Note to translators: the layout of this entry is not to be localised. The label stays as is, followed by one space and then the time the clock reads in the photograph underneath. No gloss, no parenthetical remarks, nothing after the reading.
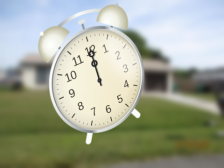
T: 12:00
